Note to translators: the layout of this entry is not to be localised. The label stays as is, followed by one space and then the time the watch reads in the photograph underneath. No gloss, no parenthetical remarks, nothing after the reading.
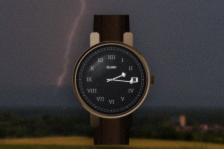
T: 2:16
